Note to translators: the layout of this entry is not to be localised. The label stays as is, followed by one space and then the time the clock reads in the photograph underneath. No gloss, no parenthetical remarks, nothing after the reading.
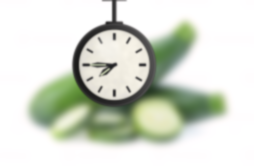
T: 7:45
